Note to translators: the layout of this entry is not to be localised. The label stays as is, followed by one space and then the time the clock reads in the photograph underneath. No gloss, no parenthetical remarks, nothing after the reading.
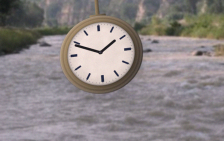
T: 1:49
